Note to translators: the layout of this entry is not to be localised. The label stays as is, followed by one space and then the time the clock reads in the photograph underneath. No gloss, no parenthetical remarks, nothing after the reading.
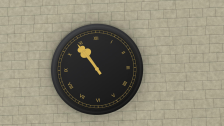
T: 10:54
